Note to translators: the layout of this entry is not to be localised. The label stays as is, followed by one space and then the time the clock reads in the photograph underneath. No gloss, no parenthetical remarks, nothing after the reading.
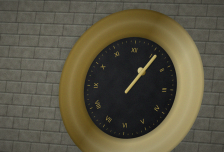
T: 1:06
